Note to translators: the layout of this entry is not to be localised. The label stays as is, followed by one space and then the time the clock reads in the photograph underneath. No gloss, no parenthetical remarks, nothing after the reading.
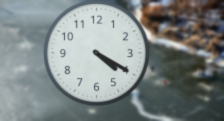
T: 4:20
